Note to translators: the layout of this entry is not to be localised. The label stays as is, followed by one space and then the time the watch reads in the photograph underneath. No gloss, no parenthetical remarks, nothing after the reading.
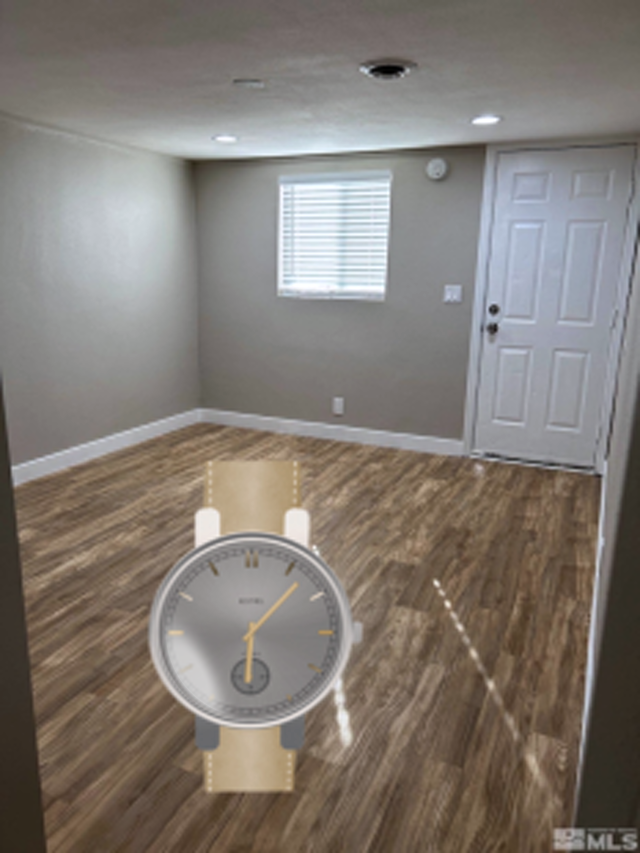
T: 6:07
